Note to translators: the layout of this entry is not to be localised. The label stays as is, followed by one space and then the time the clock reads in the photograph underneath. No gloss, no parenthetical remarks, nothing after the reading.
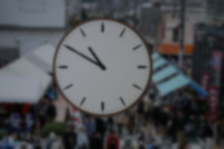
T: 10:50
